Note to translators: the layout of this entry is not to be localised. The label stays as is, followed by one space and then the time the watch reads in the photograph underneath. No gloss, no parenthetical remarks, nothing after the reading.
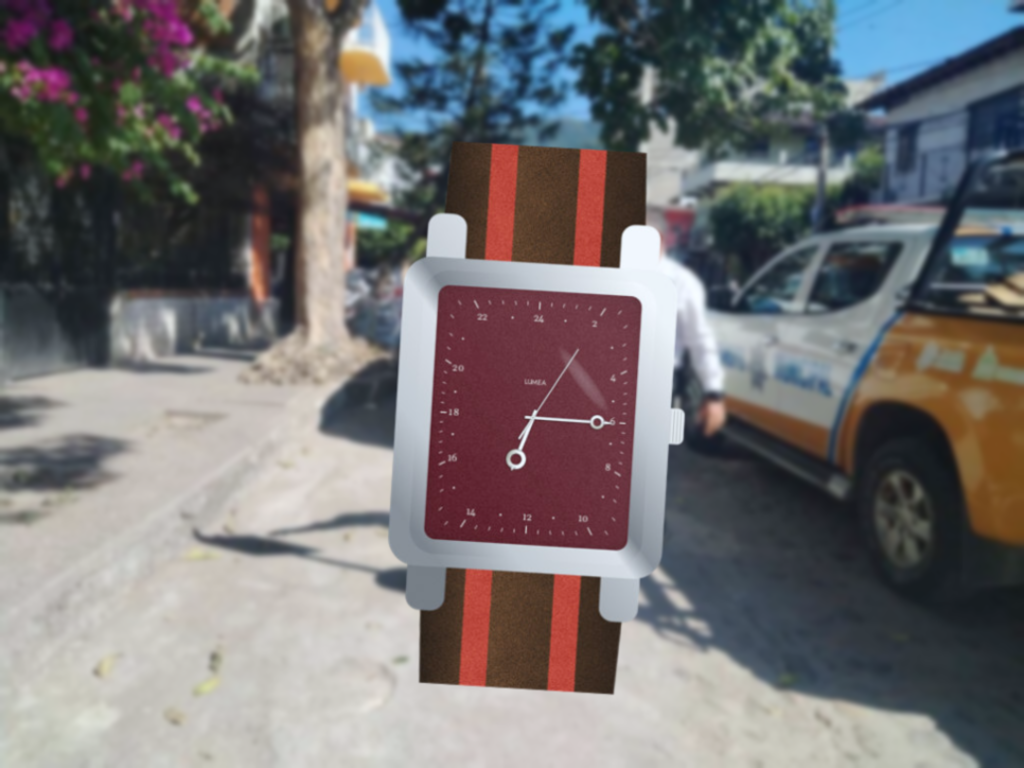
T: 13:15:05
